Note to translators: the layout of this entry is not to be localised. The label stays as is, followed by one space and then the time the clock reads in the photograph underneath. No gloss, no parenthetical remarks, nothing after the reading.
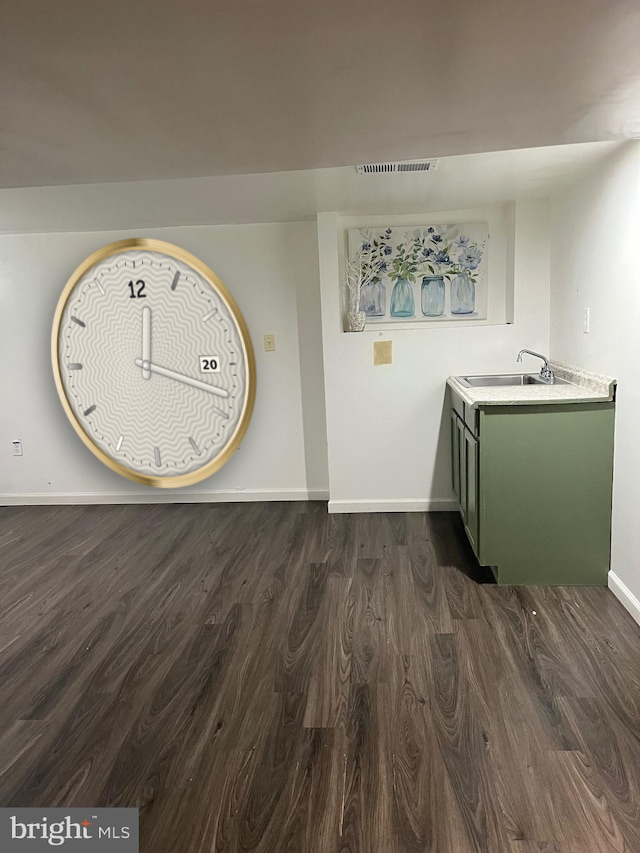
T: 12:18
